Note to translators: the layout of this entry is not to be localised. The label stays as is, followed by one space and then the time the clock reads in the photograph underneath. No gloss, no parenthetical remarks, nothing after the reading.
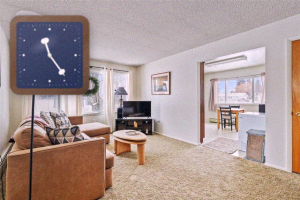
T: 11:24
